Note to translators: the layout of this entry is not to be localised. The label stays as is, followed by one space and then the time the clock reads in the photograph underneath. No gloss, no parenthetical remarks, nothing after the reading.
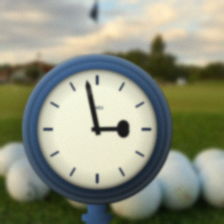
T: 2:58
